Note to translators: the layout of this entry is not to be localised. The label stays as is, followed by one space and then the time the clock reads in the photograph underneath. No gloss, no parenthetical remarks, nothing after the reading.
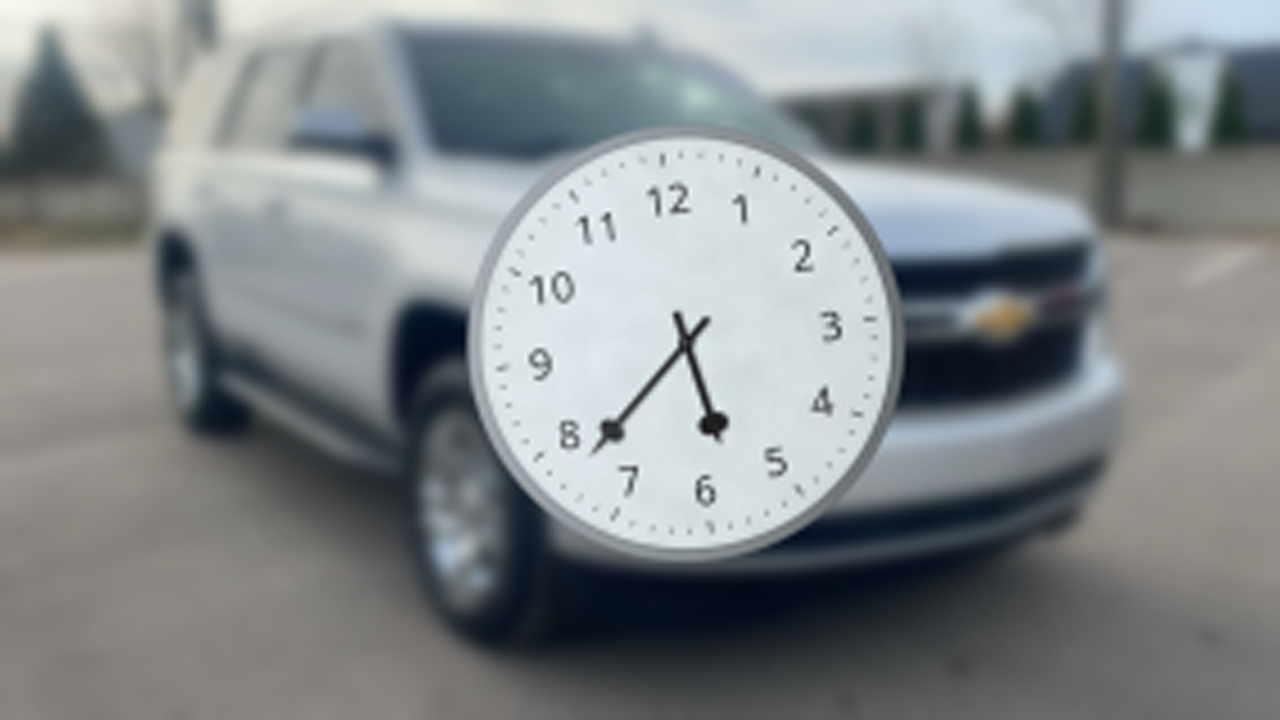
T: 5:38
